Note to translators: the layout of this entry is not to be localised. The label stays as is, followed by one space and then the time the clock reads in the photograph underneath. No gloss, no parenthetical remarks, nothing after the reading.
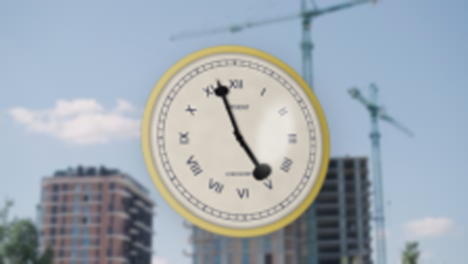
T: 4:57
